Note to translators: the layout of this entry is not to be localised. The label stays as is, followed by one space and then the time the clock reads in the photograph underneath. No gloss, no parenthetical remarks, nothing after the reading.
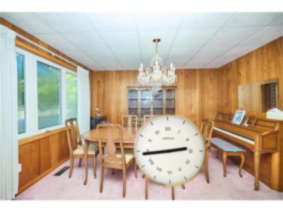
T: 2:44
